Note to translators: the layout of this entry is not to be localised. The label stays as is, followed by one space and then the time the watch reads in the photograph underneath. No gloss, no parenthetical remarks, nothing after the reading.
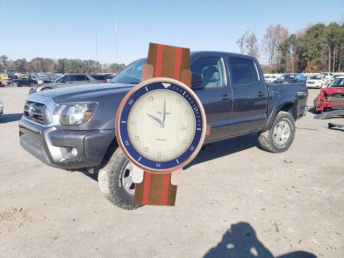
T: 10:00
